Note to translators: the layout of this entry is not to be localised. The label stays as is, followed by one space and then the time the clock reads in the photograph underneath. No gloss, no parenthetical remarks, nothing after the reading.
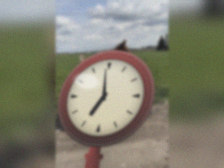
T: 6:59
